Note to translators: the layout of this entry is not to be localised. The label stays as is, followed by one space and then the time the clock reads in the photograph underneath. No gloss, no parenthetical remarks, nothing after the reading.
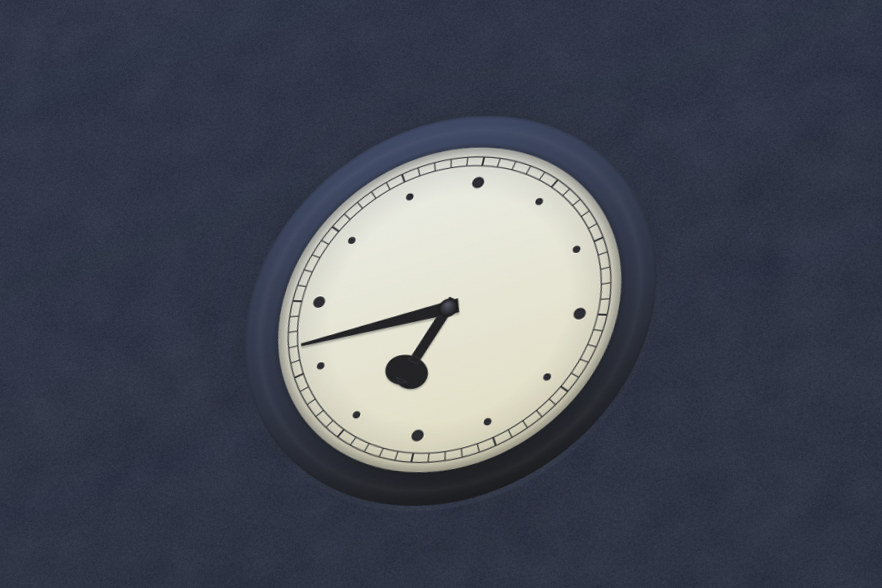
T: 6:42
